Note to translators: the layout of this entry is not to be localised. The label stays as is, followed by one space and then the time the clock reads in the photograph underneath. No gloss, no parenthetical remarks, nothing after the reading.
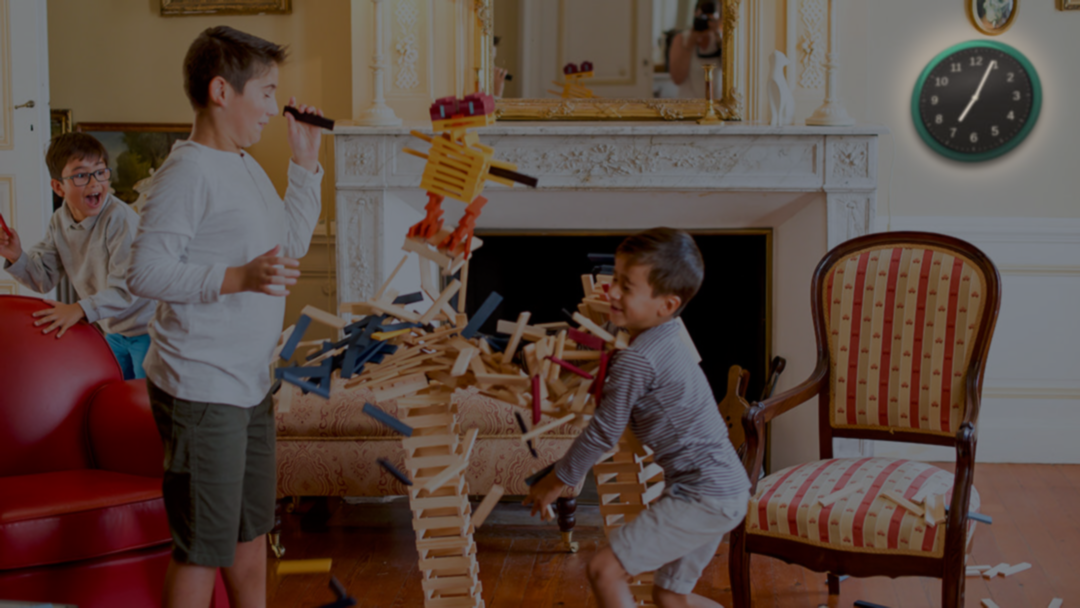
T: 7:04
